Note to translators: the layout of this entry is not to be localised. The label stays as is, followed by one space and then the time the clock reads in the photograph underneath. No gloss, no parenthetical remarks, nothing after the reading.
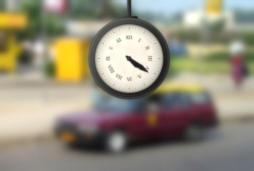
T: 4:21
